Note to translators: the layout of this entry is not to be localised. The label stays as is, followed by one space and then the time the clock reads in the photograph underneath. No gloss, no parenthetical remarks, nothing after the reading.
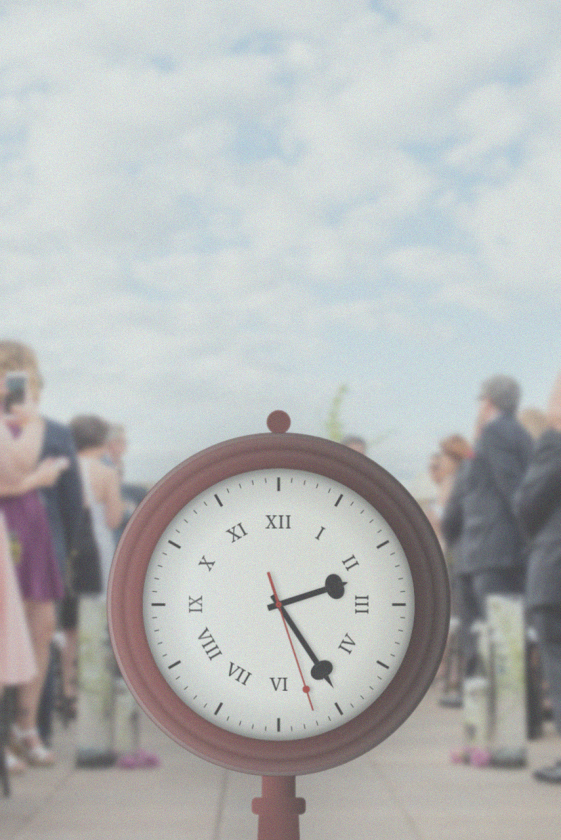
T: 2:24:27
